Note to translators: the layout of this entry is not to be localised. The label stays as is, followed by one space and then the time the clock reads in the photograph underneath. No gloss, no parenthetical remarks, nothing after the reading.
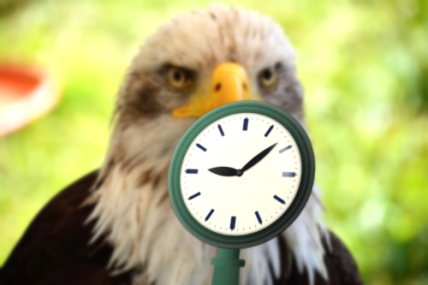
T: 9:08
